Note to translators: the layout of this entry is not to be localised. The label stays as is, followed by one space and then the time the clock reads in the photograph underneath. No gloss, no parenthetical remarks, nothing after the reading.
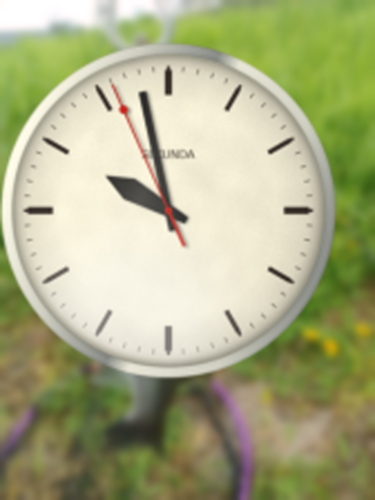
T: 9:57:56
